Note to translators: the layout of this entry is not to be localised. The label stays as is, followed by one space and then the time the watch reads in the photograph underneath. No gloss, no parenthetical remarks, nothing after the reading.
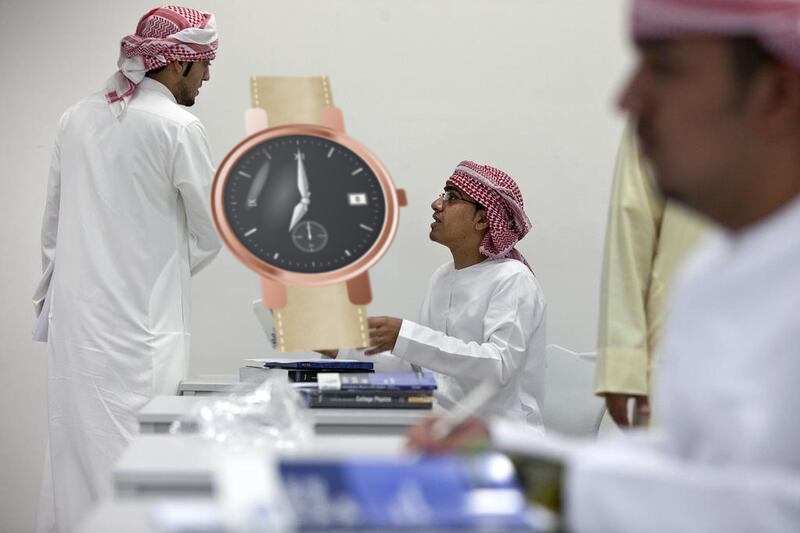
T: 7:00
